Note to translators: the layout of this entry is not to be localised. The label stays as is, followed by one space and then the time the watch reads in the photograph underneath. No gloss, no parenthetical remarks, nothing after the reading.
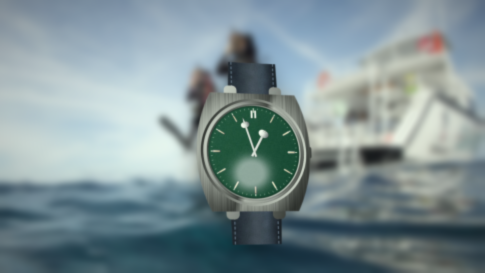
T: 12:57
